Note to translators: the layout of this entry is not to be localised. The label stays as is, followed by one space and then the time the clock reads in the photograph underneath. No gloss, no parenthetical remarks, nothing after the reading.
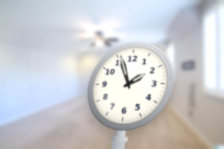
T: 1:56
